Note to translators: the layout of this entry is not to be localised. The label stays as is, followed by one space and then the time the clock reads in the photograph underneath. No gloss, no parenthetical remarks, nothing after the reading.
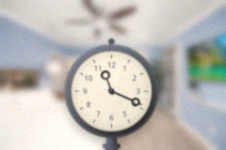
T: 11:19
